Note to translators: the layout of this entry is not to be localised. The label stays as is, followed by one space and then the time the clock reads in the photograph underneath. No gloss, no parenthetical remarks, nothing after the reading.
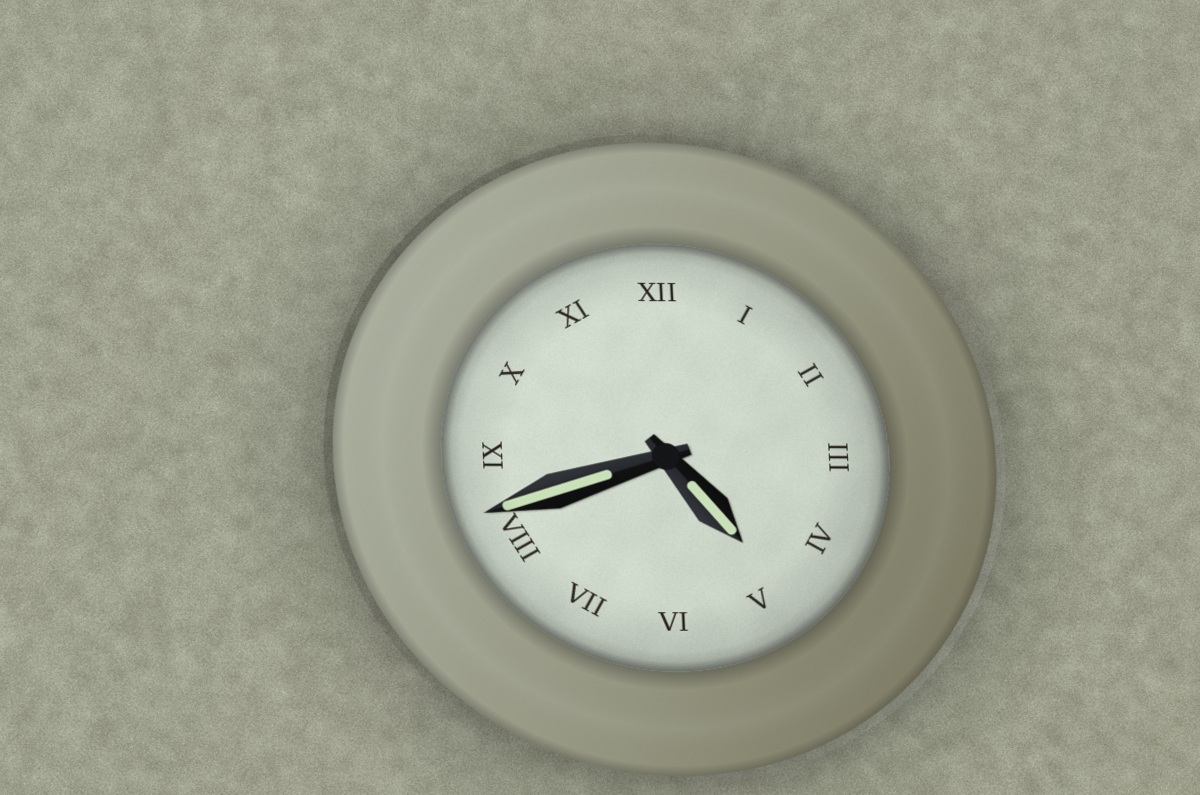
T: 4:42
